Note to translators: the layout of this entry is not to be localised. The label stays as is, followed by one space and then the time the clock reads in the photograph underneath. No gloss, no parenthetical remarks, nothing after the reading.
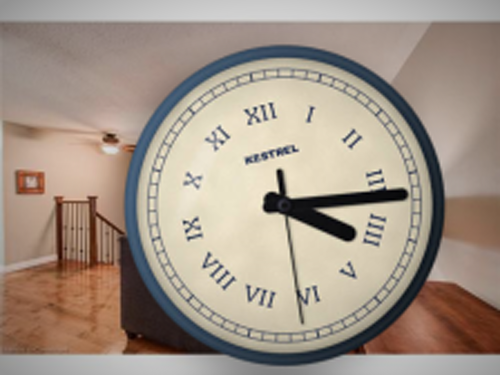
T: 4:16:31
